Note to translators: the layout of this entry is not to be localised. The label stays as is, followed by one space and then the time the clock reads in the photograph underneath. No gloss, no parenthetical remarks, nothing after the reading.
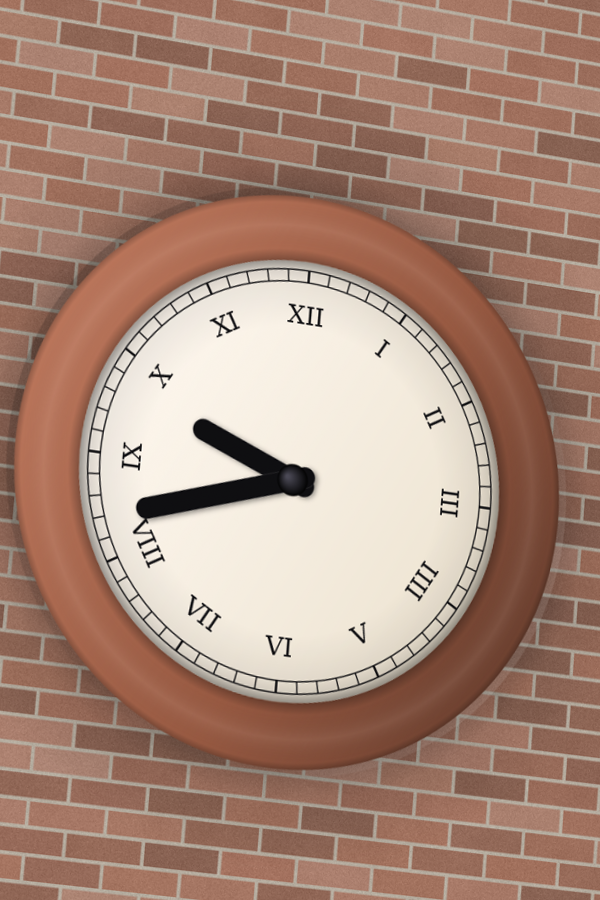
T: 9:42
